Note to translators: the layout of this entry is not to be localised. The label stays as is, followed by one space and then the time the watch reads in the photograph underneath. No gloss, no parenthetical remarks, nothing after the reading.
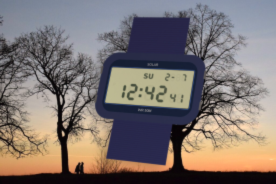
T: 12:42:41
